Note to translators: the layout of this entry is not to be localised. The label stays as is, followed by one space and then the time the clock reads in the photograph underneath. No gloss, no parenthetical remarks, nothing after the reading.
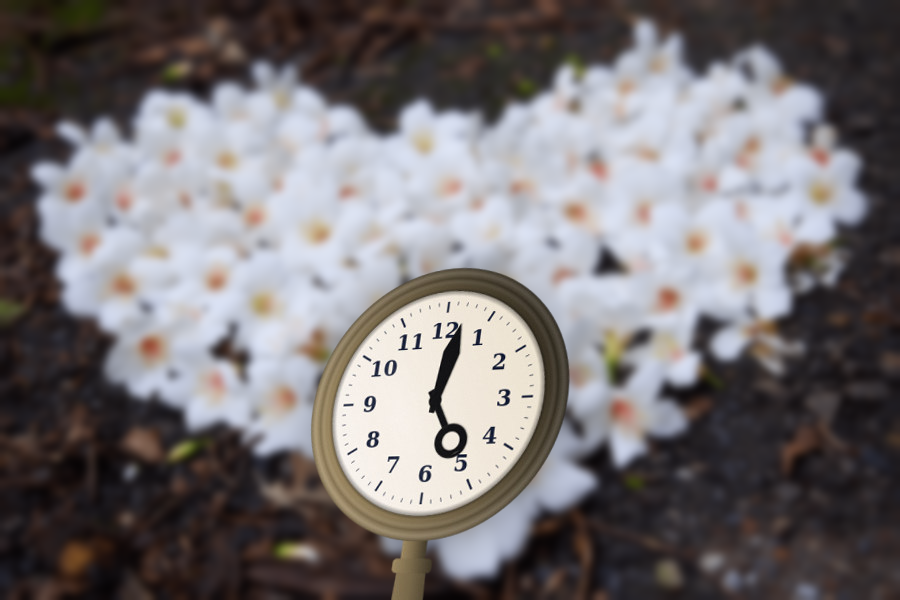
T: 5:02
